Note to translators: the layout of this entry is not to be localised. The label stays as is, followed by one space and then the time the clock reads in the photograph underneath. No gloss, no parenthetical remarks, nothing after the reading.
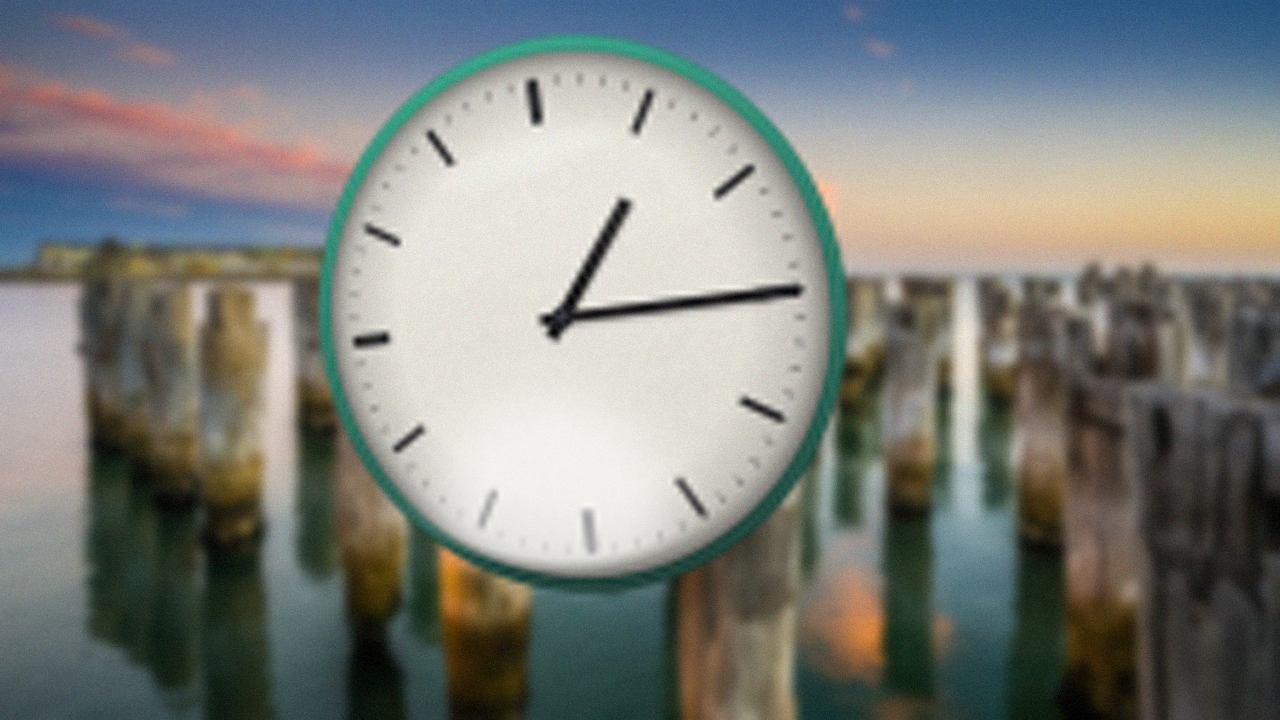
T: 1:15
